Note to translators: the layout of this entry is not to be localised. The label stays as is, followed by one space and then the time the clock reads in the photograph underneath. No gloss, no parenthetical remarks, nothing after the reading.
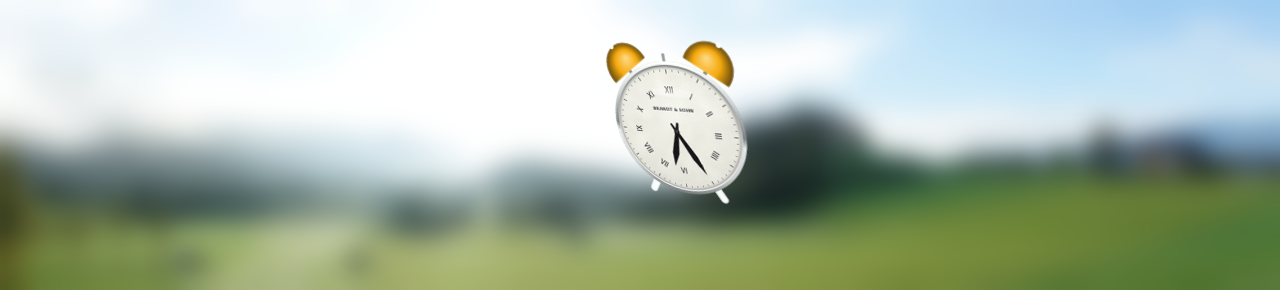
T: 6:25
